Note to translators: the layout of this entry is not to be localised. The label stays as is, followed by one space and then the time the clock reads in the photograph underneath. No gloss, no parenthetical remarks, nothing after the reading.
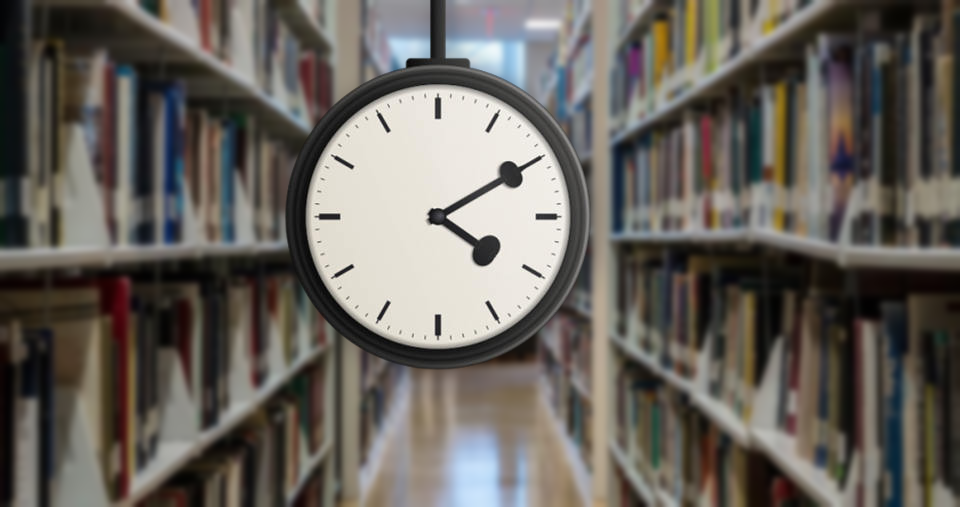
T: 4:10
